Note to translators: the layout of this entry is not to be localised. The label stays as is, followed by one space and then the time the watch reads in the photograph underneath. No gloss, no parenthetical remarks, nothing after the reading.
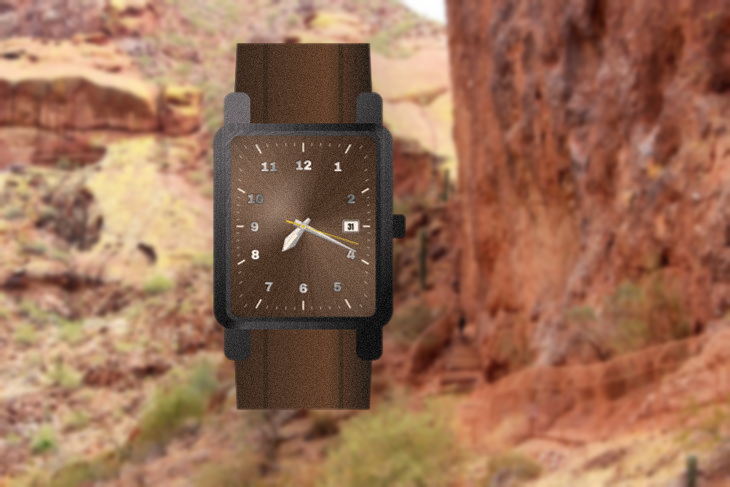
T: 7:19:18
